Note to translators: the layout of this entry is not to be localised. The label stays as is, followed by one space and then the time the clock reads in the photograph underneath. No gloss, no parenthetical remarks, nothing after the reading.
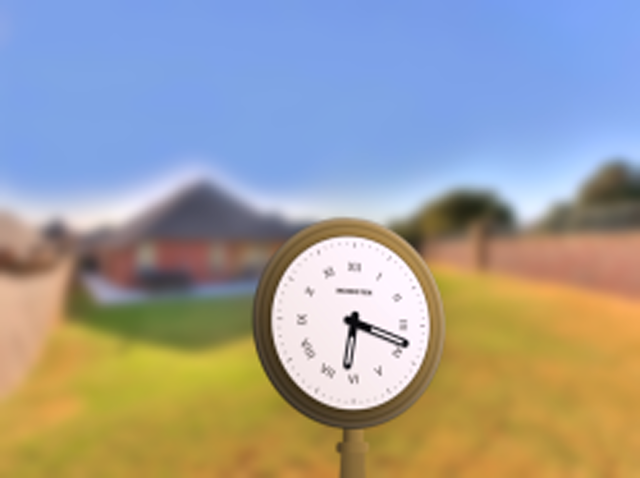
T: 6:18
